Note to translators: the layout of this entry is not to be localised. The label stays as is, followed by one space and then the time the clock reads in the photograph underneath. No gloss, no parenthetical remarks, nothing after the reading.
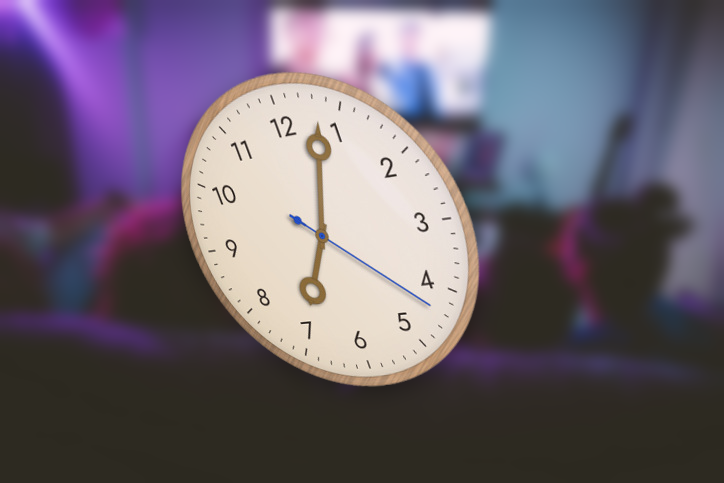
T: 7:03:22
